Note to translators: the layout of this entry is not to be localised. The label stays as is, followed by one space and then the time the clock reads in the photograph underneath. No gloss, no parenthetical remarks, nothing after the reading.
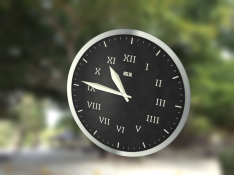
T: 10:46
